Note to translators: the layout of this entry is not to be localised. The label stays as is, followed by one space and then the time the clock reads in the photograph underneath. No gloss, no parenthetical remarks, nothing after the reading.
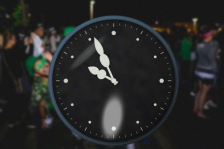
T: 9:56
